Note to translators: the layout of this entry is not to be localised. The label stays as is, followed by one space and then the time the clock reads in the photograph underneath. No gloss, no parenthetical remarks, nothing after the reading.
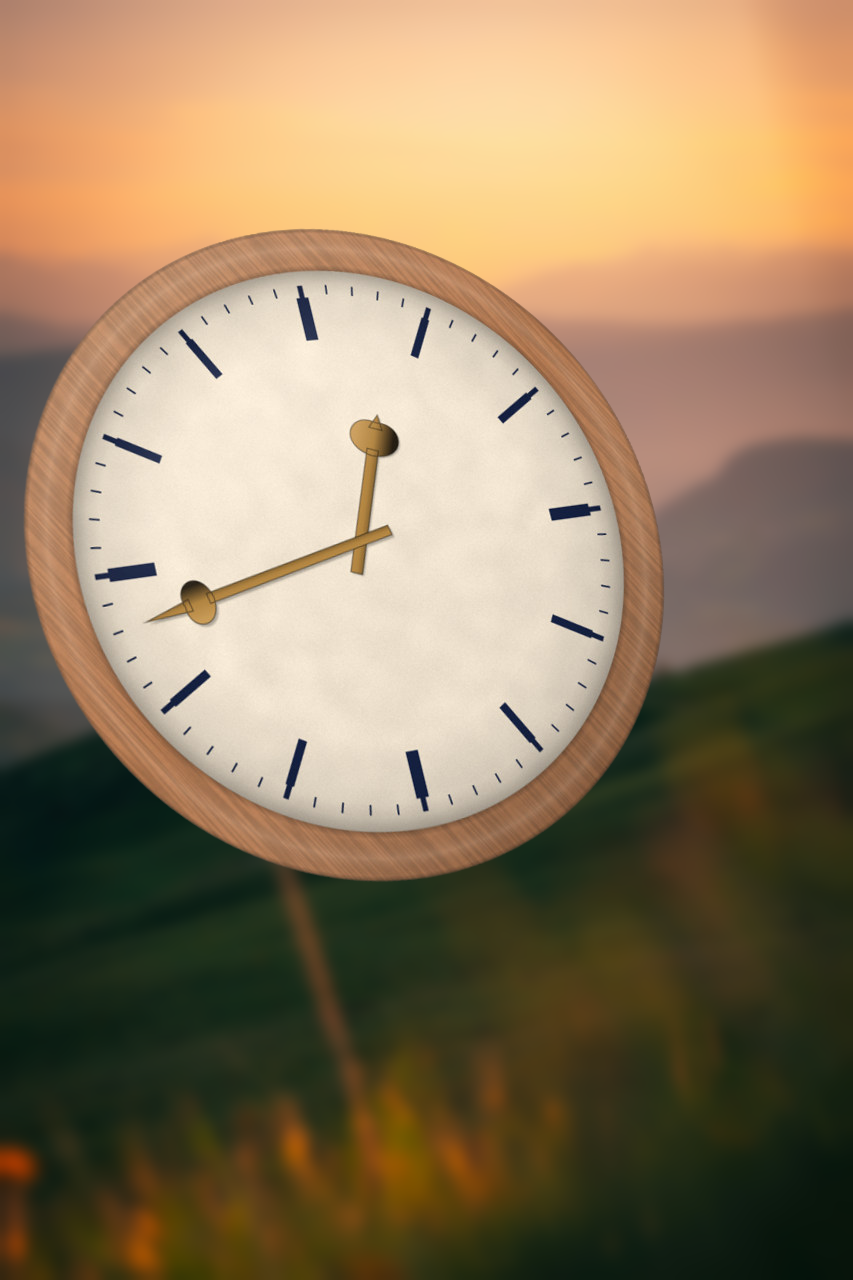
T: 12:43
